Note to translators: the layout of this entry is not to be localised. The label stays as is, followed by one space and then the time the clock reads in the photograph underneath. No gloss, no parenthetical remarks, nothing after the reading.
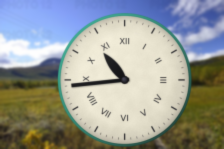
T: 10:44
